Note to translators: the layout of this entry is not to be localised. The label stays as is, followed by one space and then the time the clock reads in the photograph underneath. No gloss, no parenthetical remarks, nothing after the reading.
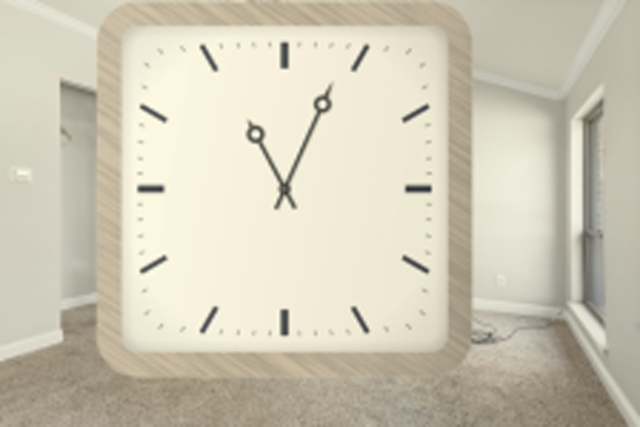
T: 11:04
